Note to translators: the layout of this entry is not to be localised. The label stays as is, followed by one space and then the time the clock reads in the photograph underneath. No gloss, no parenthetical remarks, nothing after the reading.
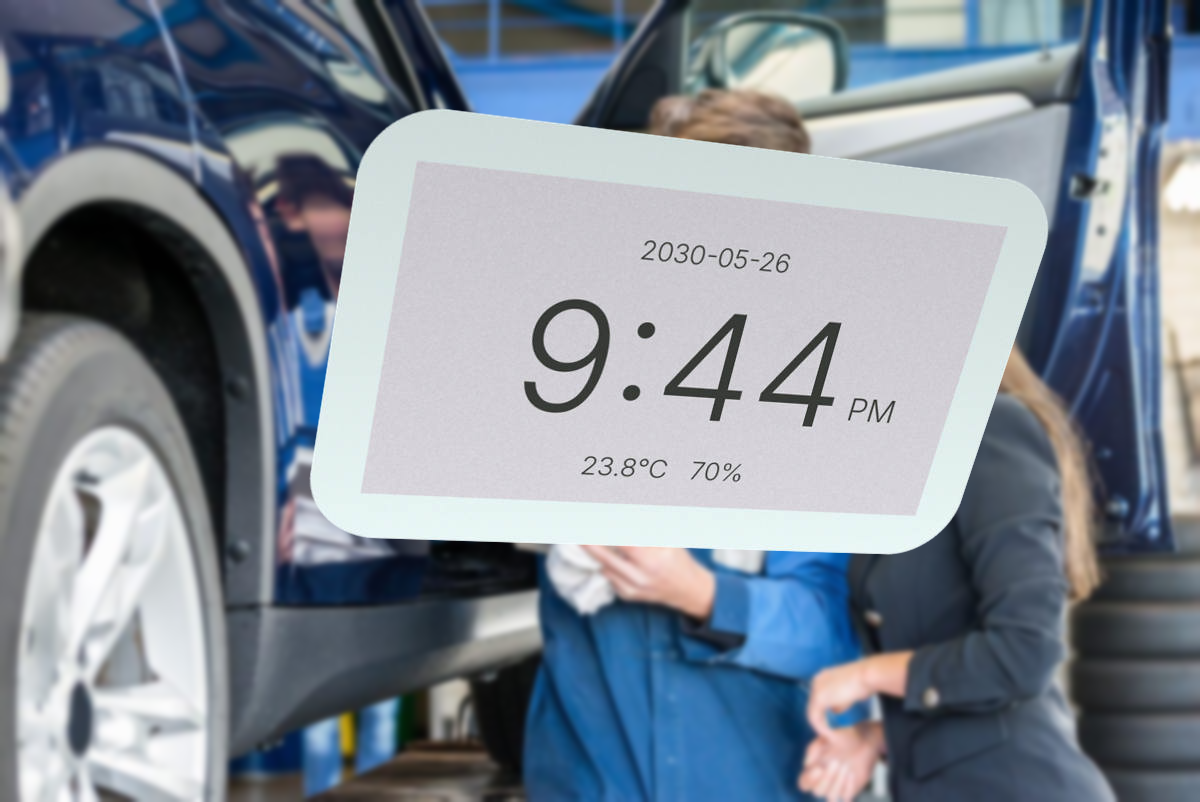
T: 9:44
